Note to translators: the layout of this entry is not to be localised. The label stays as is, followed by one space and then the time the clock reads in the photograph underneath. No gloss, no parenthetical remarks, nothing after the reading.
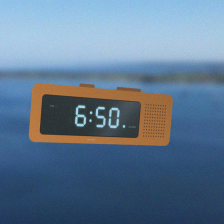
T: 6:50
